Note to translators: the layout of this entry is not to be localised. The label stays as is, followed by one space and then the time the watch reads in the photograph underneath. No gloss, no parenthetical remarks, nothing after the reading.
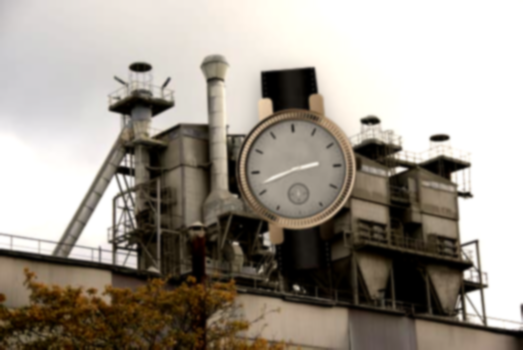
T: 2:42
